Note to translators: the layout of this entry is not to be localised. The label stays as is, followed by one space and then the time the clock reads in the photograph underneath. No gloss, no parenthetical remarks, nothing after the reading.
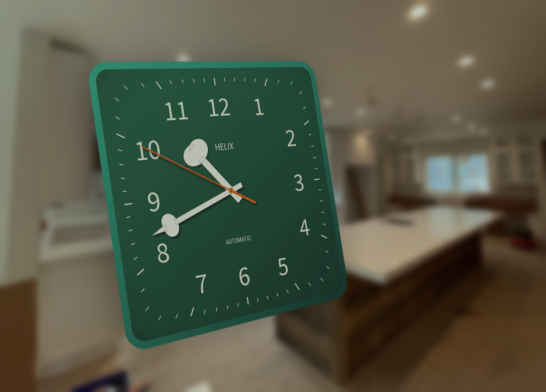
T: 10:41:50
